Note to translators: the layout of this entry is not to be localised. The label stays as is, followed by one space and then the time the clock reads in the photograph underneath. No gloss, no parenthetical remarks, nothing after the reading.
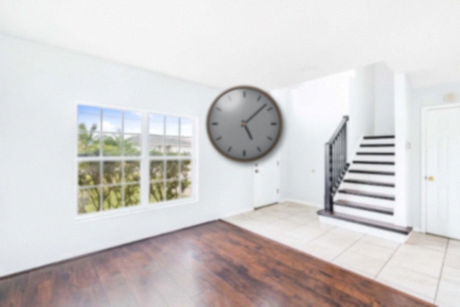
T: 5:08
